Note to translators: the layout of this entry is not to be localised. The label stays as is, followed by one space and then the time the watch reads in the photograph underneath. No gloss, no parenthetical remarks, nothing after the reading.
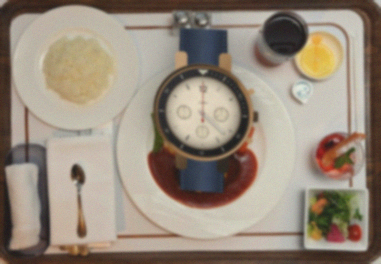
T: 4:22
